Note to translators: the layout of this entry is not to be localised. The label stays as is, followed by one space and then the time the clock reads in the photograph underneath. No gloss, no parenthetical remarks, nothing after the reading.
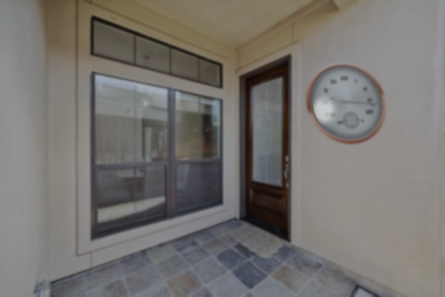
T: 9:16
